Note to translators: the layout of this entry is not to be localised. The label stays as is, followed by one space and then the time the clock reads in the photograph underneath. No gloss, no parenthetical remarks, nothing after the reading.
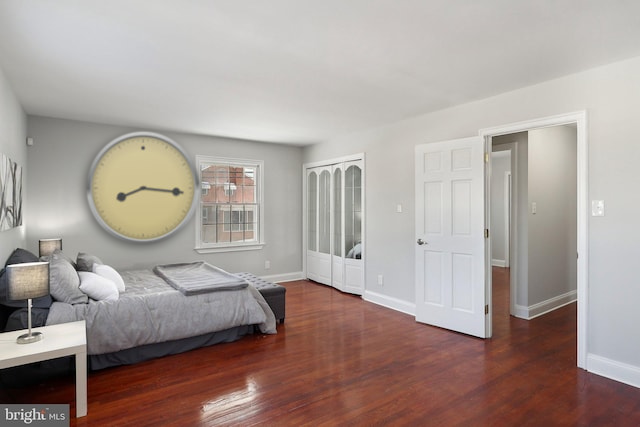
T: 8:16
